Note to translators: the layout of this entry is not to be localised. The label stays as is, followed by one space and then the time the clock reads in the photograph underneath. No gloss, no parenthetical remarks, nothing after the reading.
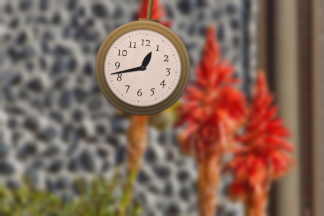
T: 12:42
